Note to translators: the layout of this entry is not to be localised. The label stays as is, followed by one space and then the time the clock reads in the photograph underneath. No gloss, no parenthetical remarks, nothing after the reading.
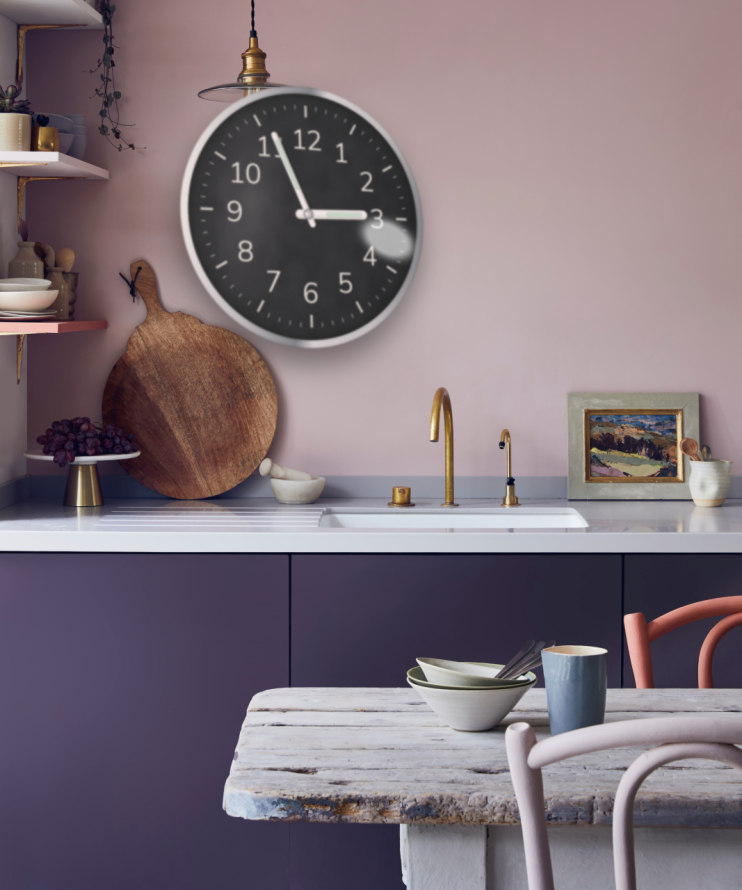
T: 2:56
